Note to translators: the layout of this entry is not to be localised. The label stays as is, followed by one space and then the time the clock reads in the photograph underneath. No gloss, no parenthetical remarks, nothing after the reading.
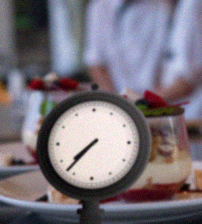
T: 7:37
